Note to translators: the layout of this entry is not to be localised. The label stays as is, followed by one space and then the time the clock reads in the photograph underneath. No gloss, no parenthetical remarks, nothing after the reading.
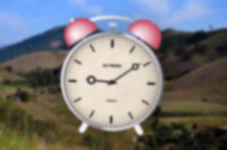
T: 9:09
